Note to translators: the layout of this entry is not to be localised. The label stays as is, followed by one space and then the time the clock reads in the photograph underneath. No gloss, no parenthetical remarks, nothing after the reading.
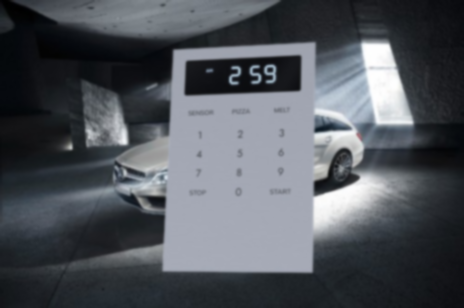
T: 2:59
